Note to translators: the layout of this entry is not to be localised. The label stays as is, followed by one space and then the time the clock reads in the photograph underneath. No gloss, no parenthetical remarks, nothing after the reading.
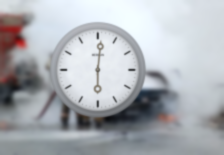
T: 6:01
